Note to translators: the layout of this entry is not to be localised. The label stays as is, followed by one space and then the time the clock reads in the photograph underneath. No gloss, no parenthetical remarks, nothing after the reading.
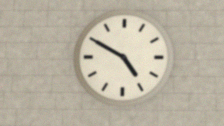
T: 4:50
